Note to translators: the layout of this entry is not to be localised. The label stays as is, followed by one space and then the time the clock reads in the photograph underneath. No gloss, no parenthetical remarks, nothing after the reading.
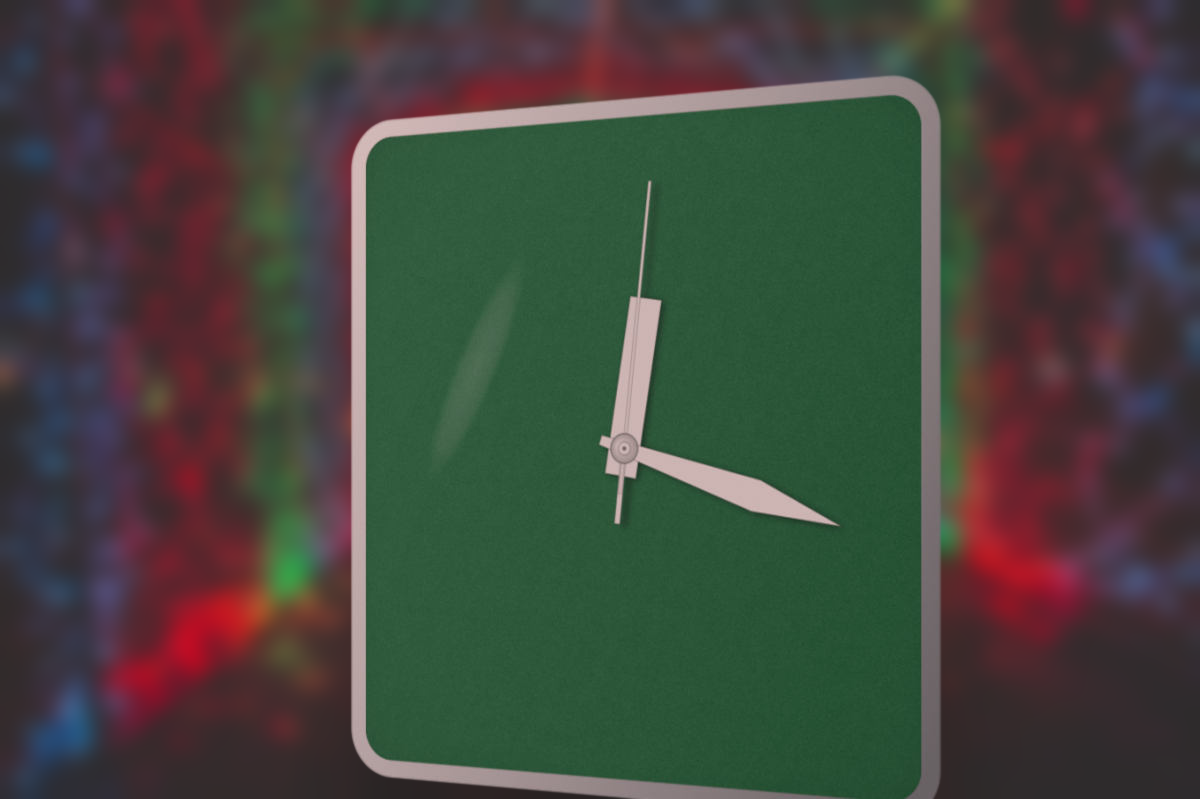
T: 12:18:01
